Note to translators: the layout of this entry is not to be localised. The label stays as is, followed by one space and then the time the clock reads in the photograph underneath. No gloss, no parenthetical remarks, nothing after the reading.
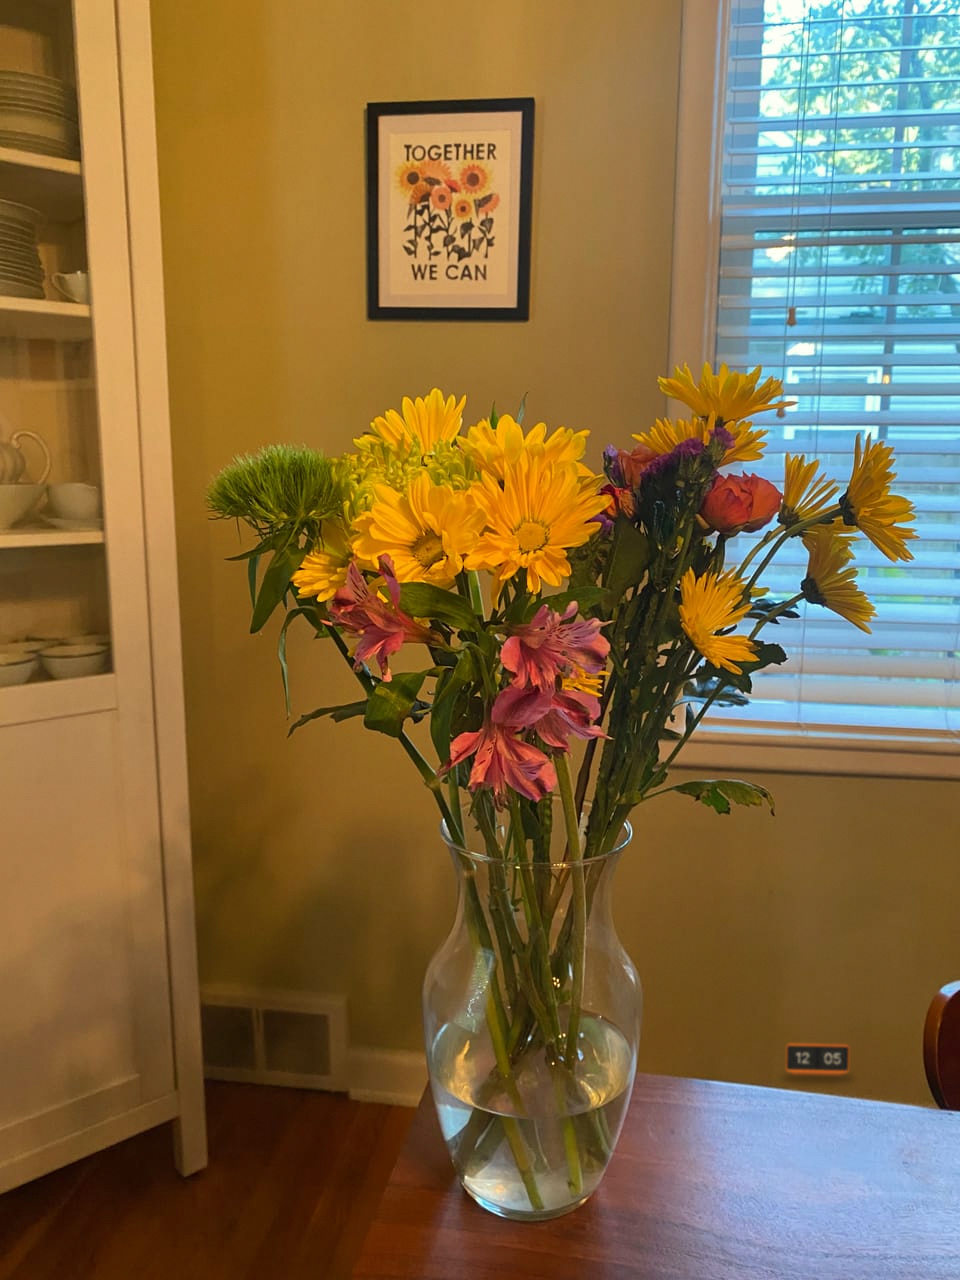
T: 12:05
